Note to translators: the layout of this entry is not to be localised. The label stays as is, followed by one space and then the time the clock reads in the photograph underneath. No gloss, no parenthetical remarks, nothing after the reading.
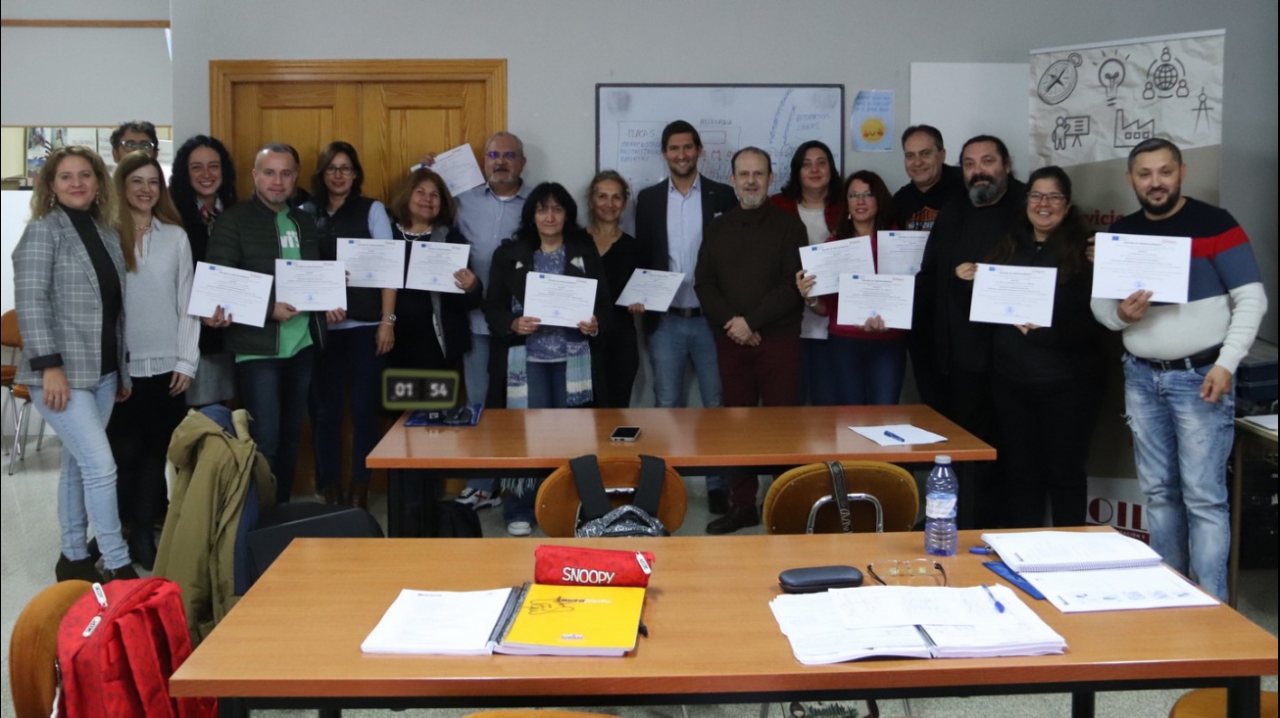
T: 1:54
